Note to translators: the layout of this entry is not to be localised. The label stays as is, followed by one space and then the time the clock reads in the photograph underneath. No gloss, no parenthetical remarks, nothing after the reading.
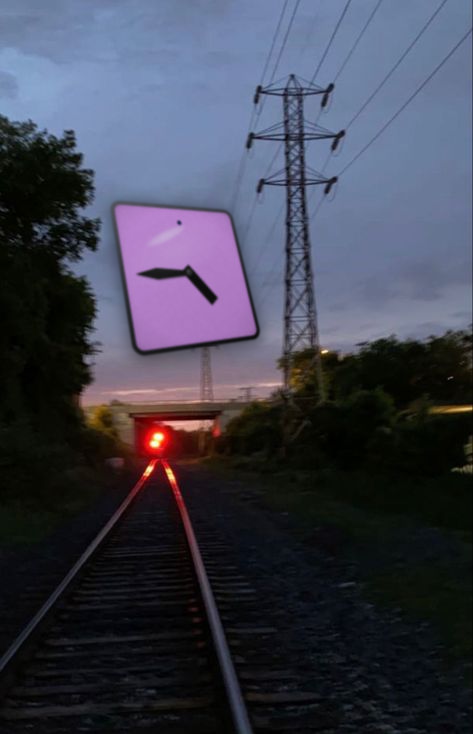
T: 4:45
